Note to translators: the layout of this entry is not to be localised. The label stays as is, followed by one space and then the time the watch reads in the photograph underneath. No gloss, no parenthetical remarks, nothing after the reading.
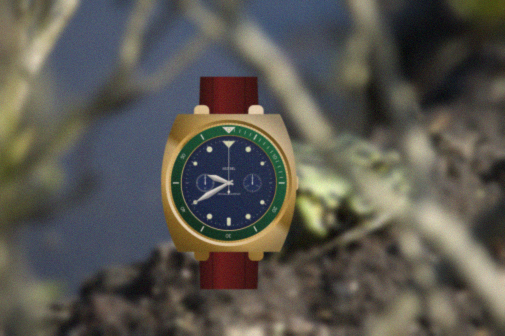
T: 9:40
